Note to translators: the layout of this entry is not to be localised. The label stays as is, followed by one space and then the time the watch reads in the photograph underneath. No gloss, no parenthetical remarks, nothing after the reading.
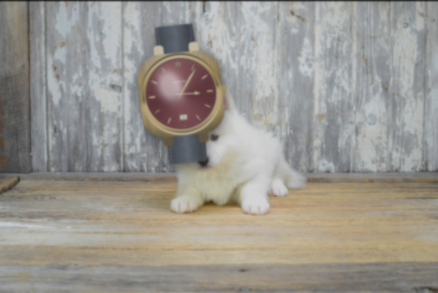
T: 3:06
